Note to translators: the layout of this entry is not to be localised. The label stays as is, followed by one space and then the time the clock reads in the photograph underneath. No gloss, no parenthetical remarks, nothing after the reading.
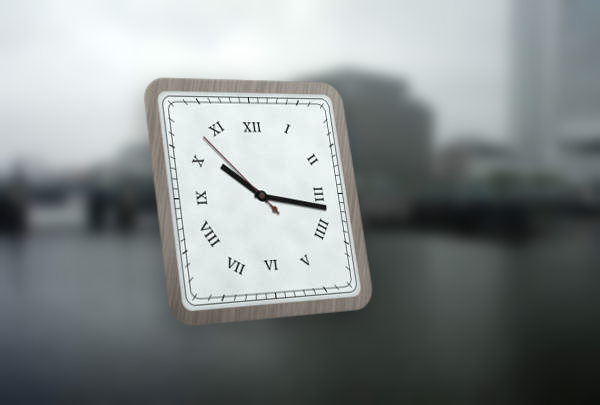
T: 10:16:53
